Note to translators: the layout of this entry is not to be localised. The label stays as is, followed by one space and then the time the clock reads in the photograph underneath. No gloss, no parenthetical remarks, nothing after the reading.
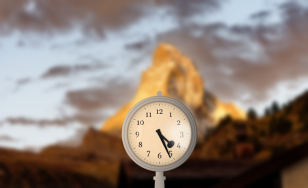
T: 4:26
